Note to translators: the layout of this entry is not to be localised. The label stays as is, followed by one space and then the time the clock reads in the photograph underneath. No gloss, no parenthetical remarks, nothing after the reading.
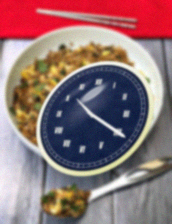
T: 10:20
